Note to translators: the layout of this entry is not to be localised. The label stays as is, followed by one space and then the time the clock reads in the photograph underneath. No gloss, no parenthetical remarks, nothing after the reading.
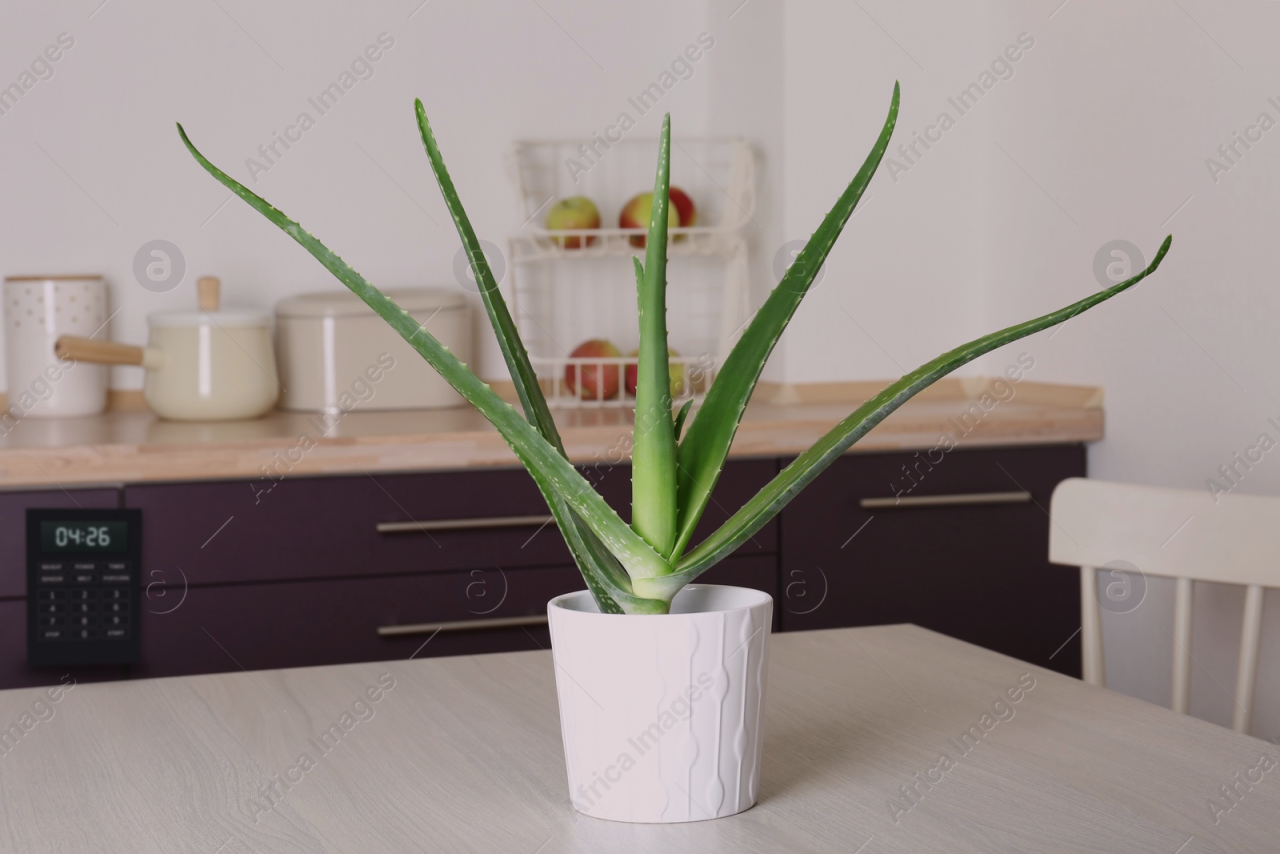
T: 4:26
